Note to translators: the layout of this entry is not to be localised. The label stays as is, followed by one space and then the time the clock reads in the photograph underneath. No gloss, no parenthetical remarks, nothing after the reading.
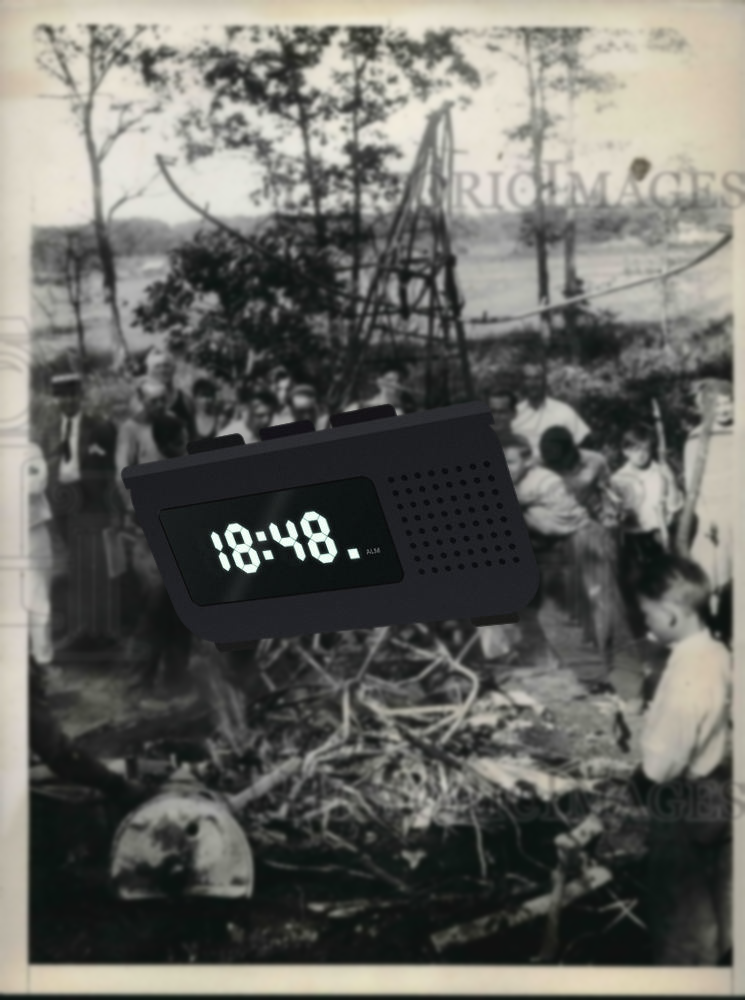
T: 18:48
